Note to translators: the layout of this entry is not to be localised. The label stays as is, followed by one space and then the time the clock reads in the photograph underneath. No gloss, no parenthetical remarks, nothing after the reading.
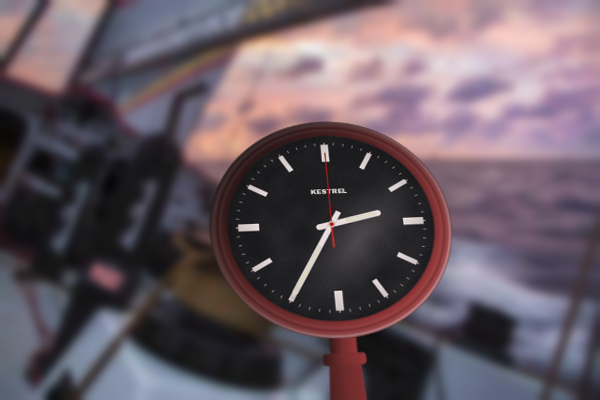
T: 2:35:00
